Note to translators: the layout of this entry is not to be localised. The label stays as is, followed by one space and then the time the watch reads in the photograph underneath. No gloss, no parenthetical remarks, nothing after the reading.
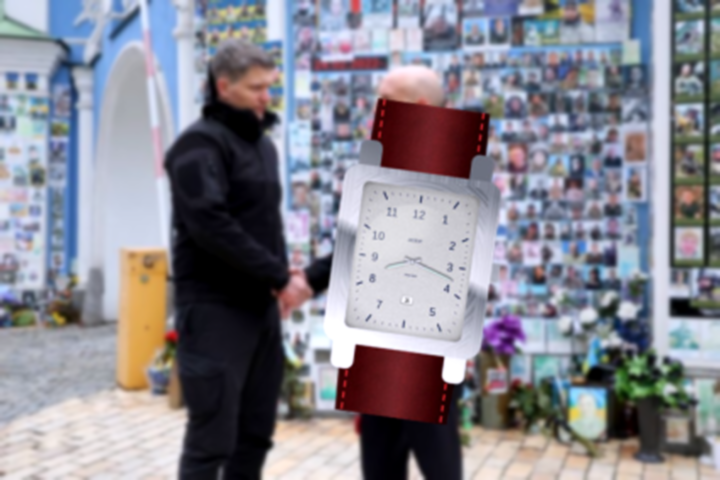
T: 8:18
